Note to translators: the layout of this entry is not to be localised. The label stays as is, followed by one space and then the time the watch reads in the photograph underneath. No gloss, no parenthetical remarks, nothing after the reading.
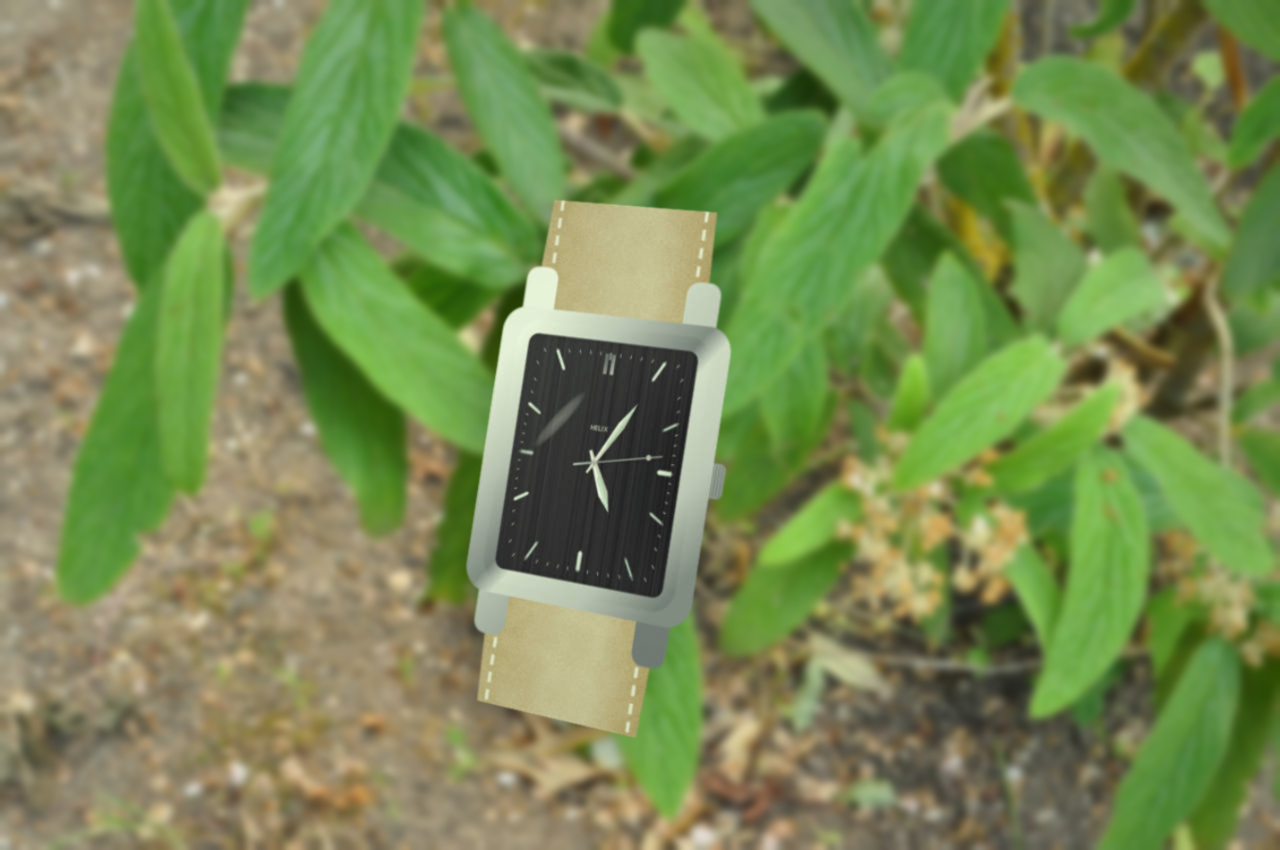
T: 5:05:13
